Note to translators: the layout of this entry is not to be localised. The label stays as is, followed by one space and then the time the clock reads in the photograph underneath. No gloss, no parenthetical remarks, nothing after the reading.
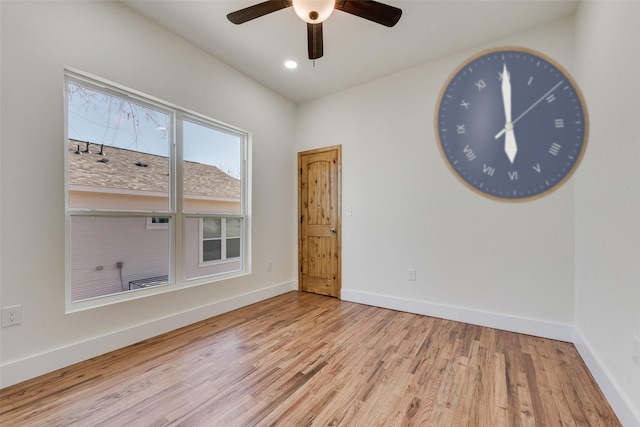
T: 6:00:09
